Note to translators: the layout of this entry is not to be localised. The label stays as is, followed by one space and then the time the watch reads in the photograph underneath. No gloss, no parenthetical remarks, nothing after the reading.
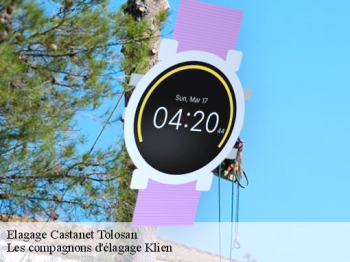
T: 4:20
